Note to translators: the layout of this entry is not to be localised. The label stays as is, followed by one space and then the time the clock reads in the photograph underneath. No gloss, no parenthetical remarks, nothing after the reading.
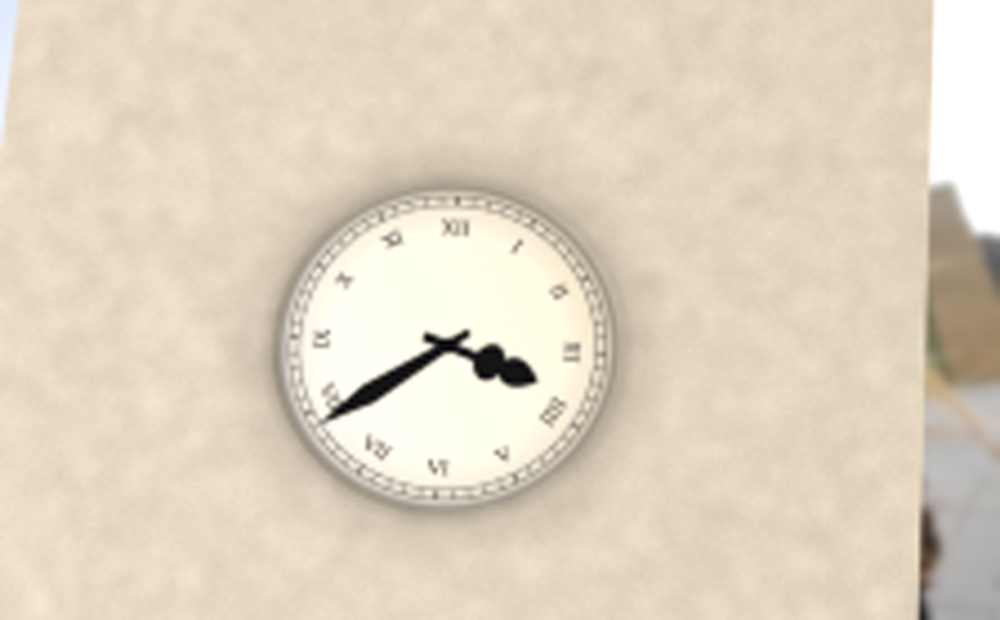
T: 3:39
